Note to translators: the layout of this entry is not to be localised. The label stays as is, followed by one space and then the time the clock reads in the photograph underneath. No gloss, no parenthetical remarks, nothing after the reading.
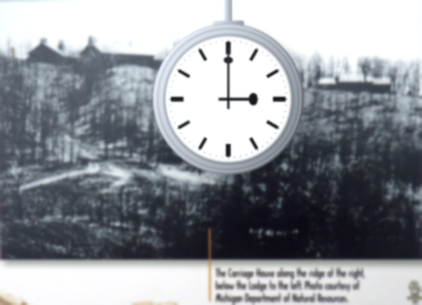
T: 3:00
